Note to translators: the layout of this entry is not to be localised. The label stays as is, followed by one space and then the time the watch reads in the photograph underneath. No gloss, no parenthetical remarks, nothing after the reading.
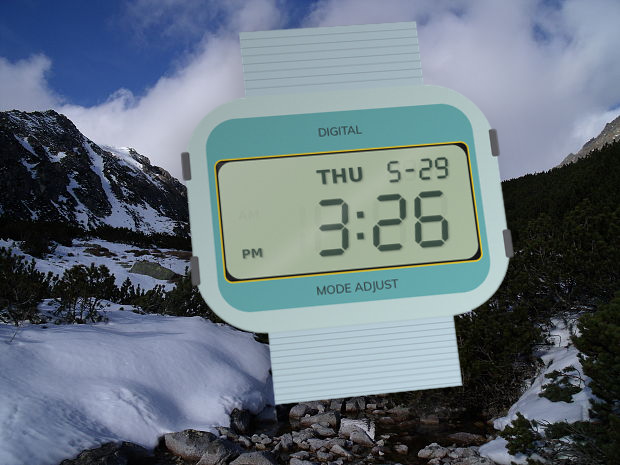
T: 3:26
